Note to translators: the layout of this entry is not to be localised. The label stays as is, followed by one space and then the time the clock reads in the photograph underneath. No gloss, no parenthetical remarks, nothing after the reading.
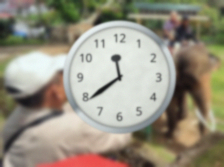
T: 11:39
